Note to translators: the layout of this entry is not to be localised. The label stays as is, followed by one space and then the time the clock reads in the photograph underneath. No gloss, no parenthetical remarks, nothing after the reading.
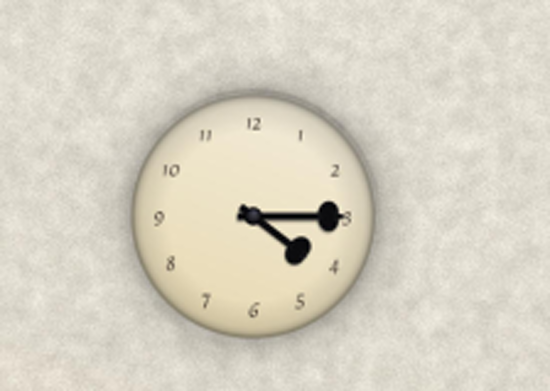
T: 4:15
